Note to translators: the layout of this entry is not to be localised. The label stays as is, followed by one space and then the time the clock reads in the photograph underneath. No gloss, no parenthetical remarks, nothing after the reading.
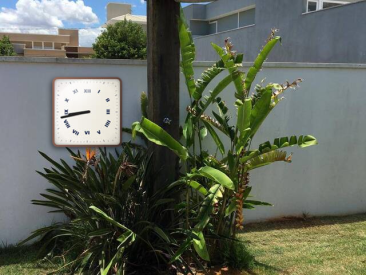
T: 8:43
